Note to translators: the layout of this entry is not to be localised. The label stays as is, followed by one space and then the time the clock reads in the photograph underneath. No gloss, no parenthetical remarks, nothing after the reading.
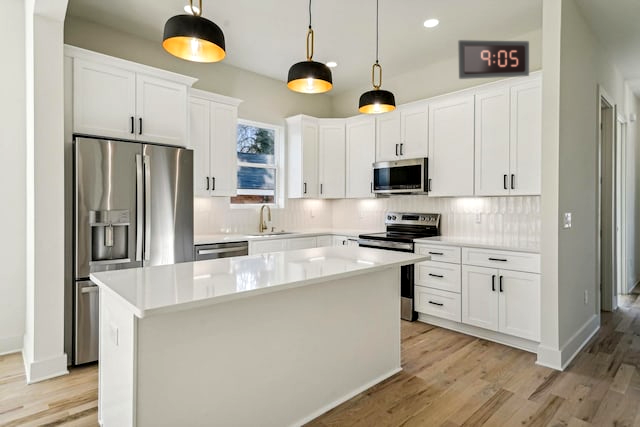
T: 9:05
